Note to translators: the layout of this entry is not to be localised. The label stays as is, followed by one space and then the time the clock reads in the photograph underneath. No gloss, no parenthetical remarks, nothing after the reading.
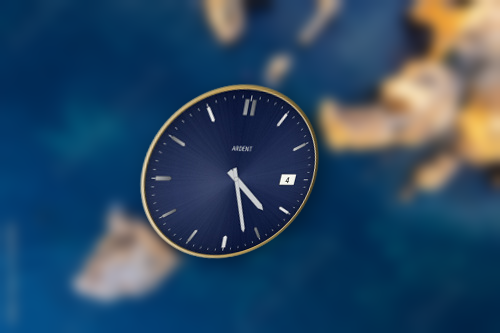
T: 4:27
